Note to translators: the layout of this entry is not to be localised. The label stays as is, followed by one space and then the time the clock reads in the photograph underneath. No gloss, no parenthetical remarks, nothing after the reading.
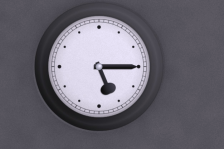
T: 5:15
